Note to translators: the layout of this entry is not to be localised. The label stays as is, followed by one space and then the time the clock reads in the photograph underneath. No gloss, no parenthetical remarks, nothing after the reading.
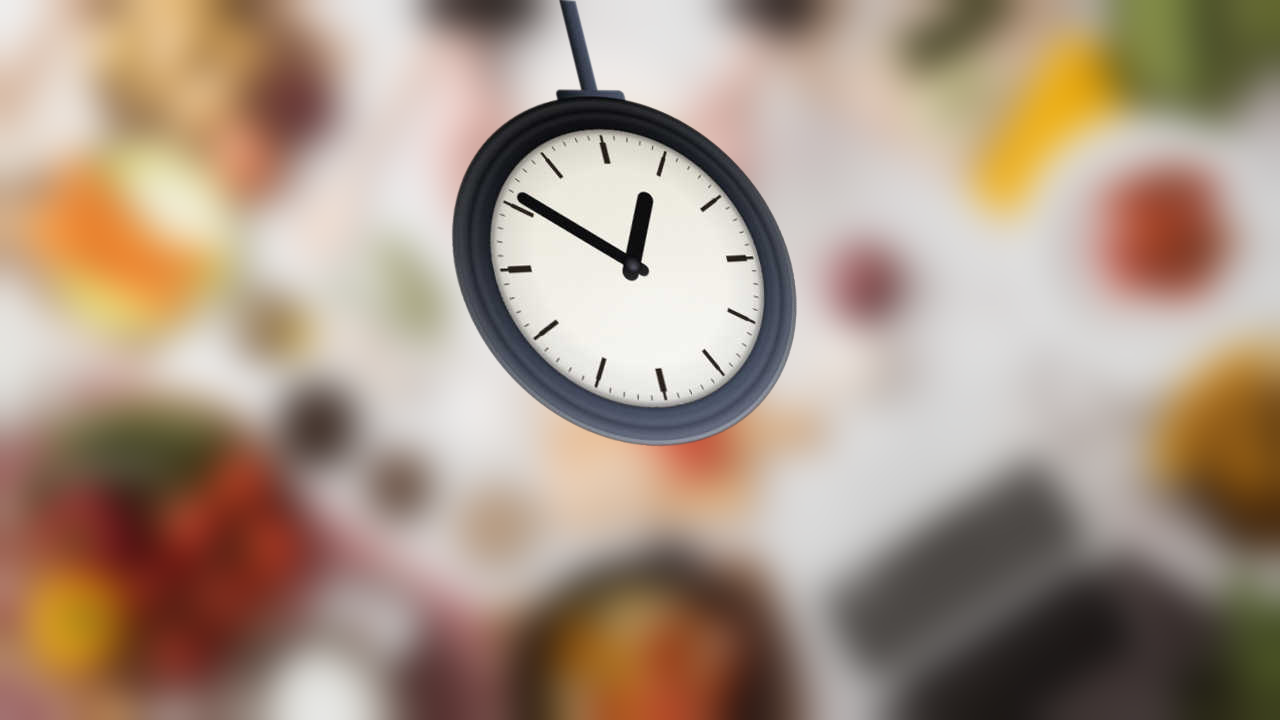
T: 12:51
